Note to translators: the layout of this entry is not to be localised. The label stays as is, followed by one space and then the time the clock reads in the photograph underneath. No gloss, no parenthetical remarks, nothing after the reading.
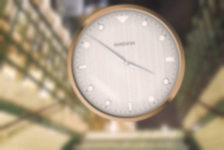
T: 3:52
